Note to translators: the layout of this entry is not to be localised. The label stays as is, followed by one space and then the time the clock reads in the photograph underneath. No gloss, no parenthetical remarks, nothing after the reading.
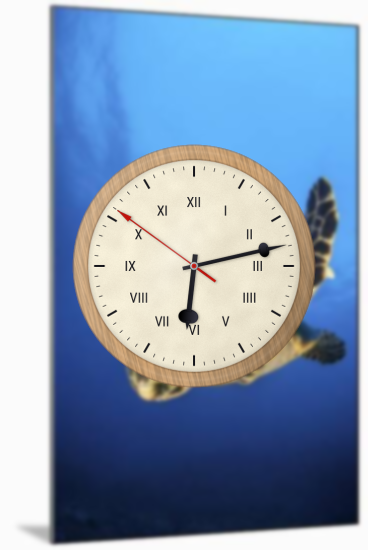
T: 6:12:51
